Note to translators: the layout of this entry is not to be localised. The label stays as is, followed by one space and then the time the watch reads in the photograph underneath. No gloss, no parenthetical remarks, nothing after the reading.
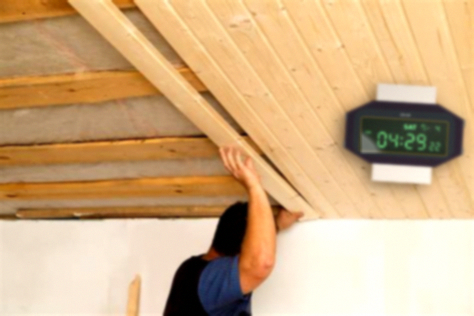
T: 4:29
